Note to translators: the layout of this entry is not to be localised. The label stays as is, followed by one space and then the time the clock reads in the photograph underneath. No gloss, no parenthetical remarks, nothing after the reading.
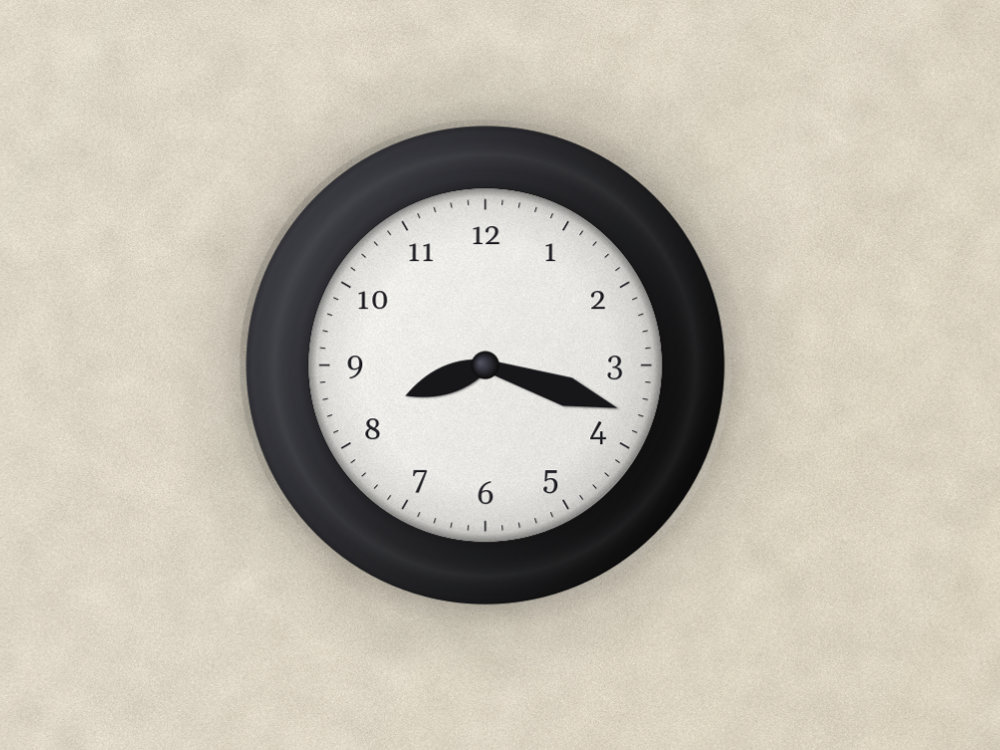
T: 8:18
